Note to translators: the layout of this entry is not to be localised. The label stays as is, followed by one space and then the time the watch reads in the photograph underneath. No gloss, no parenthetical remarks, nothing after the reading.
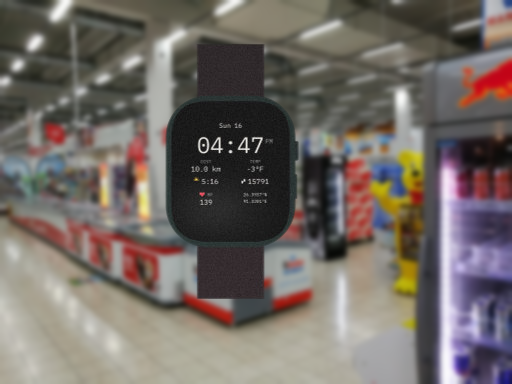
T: 4:47
